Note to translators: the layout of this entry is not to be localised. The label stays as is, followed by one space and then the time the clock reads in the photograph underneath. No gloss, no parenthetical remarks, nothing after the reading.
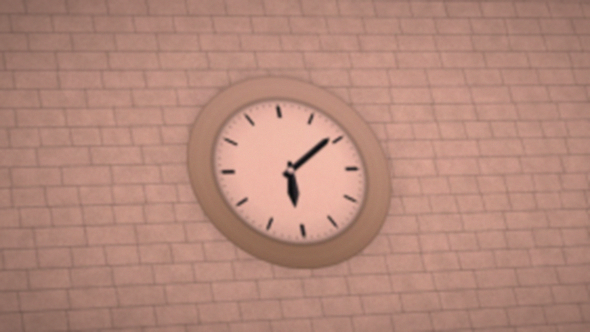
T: 6:09
